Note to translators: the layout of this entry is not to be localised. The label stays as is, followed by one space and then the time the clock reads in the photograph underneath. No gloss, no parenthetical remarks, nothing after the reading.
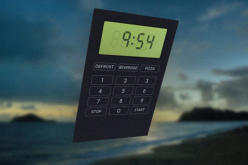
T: 9:54
